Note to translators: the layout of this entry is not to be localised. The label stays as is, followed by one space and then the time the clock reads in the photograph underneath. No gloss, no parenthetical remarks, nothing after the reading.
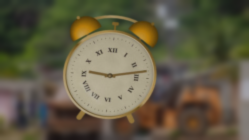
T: 9:13
